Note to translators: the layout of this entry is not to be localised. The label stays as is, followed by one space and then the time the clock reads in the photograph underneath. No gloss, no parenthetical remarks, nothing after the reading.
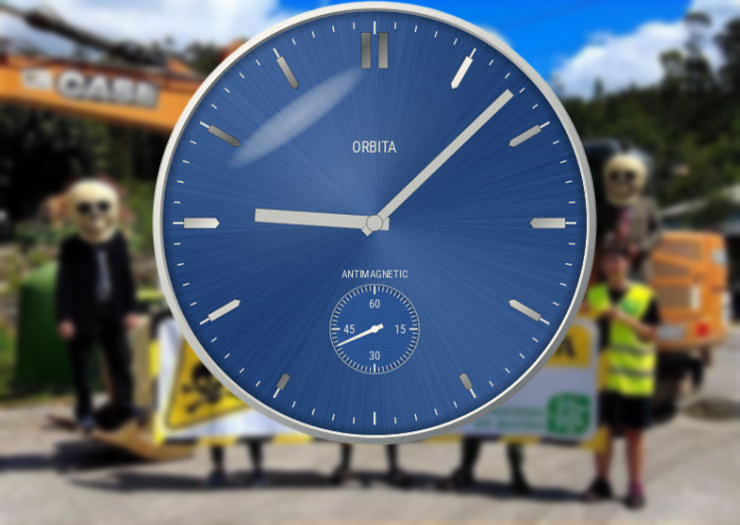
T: 9:07:41
